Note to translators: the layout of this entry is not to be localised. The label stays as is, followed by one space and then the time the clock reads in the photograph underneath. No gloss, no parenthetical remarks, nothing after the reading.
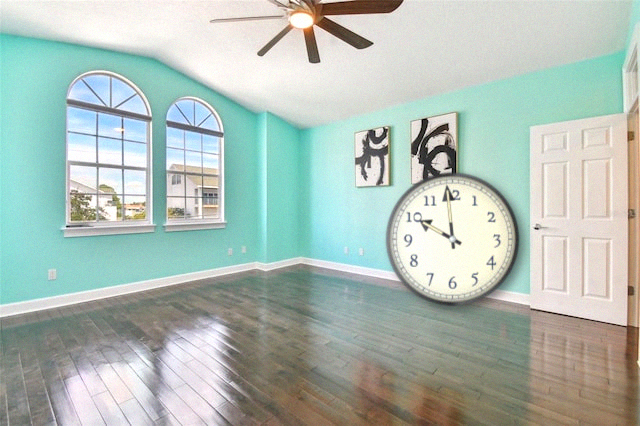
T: 9:59
